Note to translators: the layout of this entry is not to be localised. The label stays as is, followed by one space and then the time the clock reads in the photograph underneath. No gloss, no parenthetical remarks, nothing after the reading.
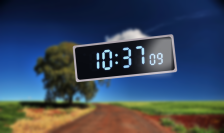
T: 10:37:09
